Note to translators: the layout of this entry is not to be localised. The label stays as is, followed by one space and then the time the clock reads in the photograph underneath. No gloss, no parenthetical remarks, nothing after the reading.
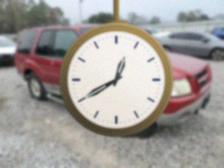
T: 12:40
